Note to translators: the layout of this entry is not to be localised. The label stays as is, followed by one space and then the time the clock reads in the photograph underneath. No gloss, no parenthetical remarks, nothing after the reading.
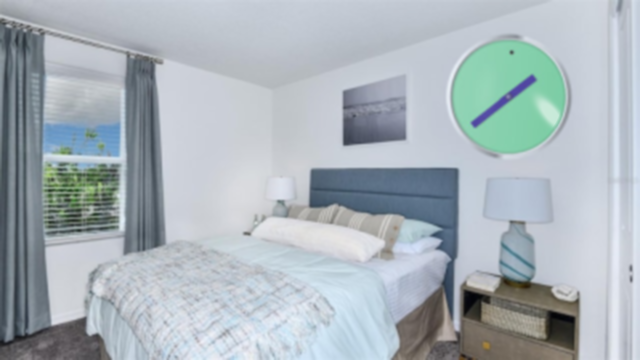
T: 1:38
